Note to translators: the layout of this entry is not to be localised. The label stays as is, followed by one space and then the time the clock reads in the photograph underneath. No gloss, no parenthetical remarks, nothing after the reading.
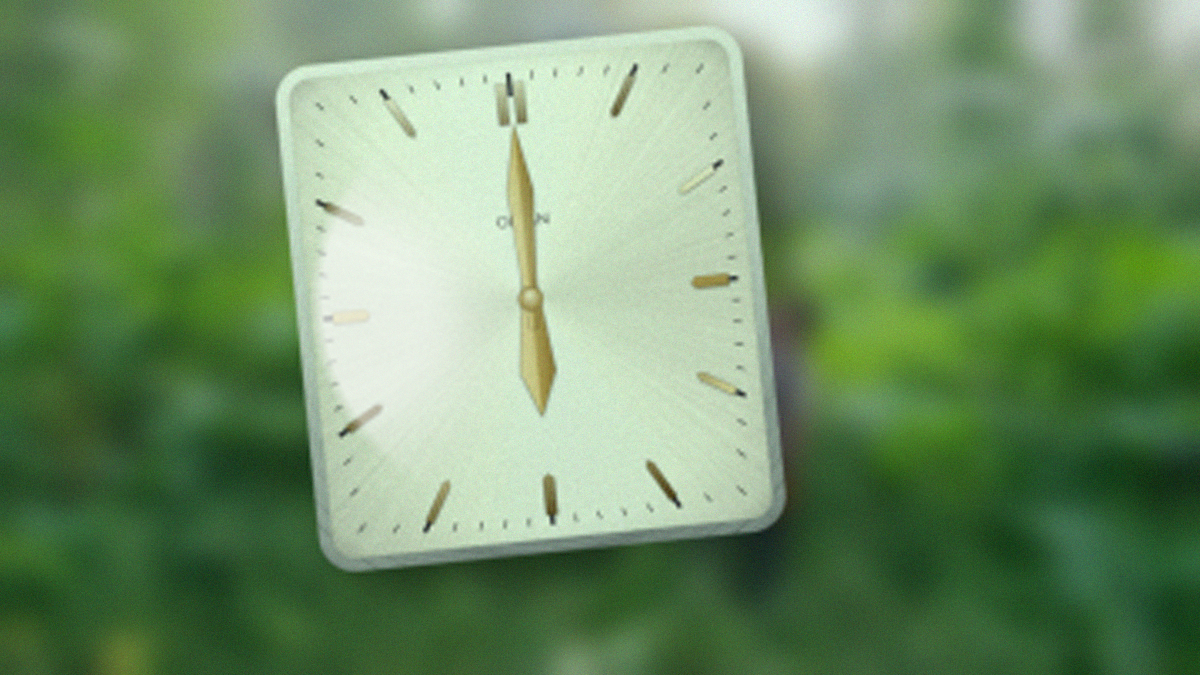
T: 6:00
